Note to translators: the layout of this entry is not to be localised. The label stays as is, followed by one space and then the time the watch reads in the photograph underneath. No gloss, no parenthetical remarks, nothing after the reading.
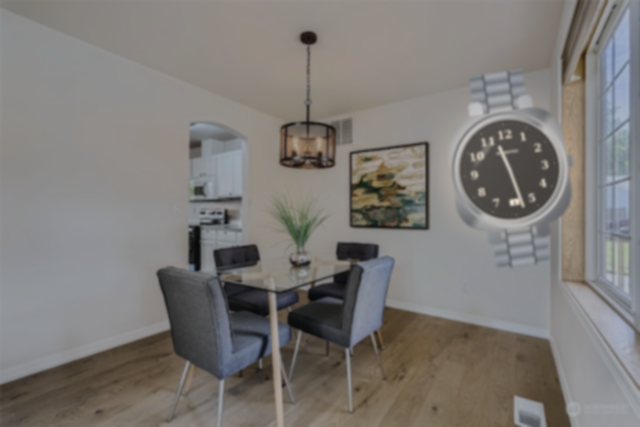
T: 11:28
